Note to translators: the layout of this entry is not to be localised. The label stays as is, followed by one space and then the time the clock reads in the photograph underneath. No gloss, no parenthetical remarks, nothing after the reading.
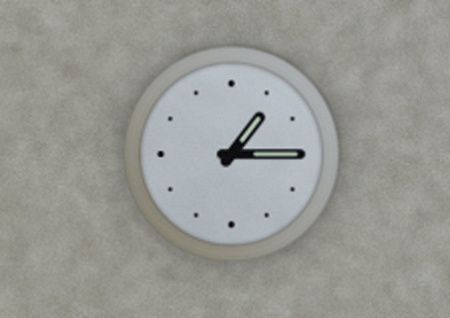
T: 1:15
